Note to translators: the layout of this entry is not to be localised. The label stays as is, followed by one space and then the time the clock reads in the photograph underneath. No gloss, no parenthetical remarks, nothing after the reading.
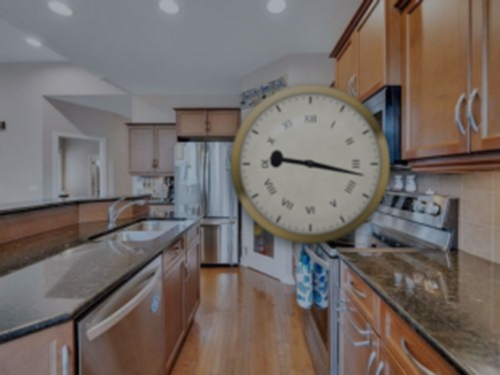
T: 9:17
